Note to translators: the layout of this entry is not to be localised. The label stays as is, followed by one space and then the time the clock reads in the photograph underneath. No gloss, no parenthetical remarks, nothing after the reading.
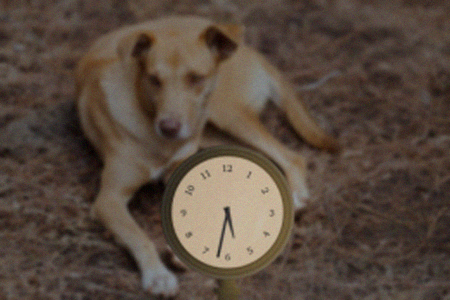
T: 5:32
